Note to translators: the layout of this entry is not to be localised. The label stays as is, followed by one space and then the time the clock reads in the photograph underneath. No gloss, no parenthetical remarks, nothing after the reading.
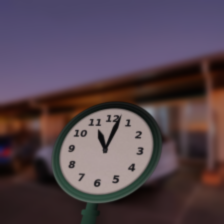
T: 11:02
